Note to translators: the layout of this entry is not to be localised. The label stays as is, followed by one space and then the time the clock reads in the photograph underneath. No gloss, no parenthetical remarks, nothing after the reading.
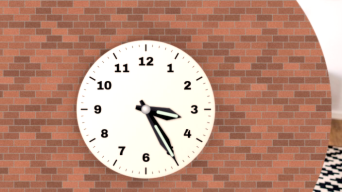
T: 3:25
